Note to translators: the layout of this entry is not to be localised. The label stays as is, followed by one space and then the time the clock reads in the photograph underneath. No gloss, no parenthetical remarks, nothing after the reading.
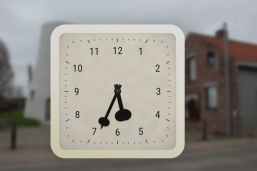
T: 5:34
